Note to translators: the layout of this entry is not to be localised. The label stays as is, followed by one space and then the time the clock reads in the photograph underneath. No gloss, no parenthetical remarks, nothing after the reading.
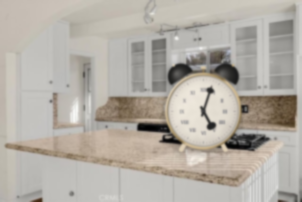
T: 5:03
